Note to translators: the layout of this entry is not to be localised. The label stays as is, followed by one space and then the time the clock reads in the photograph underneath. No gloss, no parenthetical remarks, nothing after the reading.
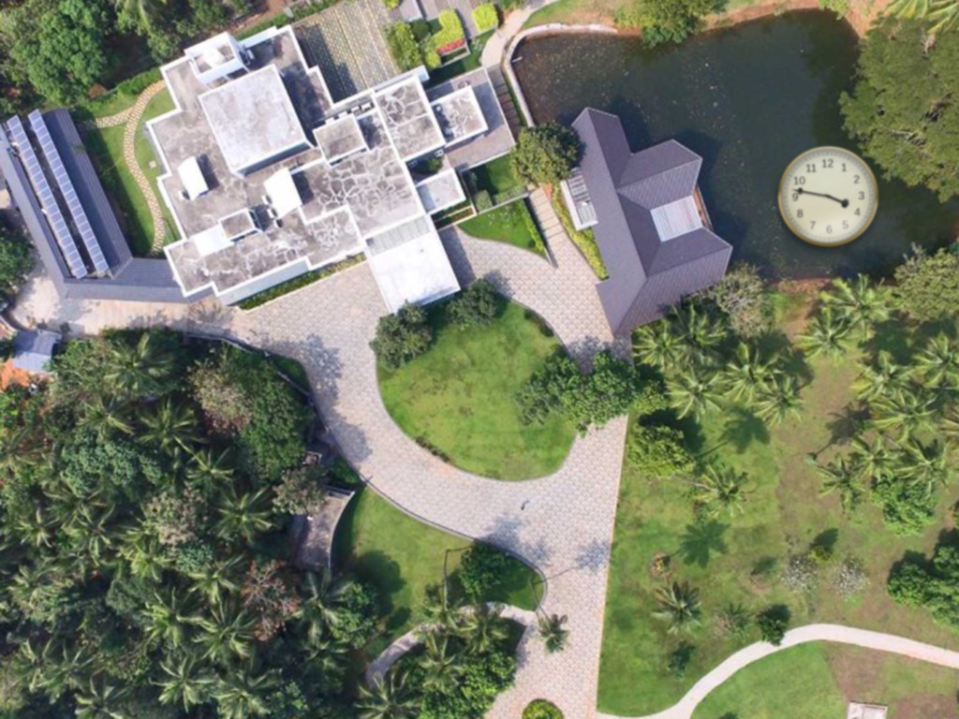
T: 3:47
